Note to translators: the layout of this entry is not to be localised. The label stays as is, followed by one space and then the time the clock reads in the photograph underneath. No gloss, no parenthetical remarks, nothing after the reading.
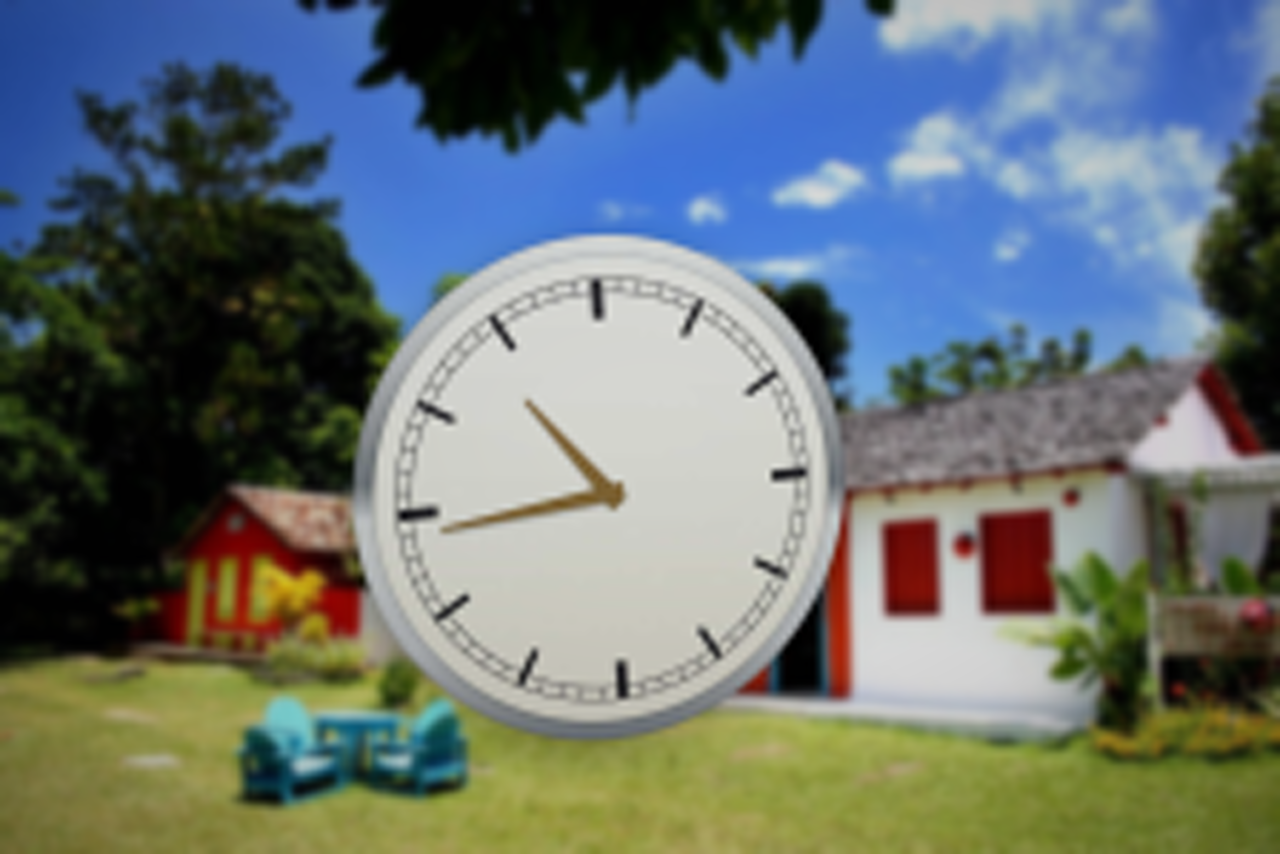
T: 10:44
